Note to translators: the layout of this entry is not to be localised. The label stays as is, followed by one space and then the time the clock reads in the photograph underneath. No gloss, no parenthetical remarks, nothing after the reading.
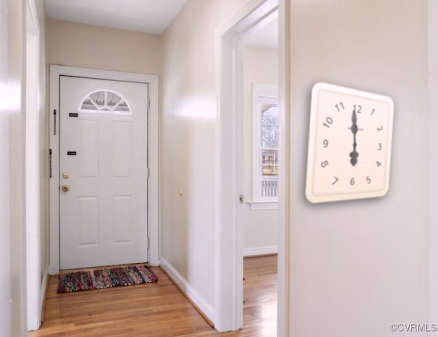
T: 5:59
